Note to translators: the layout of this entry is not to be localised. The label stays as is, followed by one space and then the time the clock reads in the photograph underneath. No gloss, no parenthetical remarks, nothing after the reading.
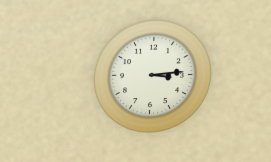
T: 3:14
